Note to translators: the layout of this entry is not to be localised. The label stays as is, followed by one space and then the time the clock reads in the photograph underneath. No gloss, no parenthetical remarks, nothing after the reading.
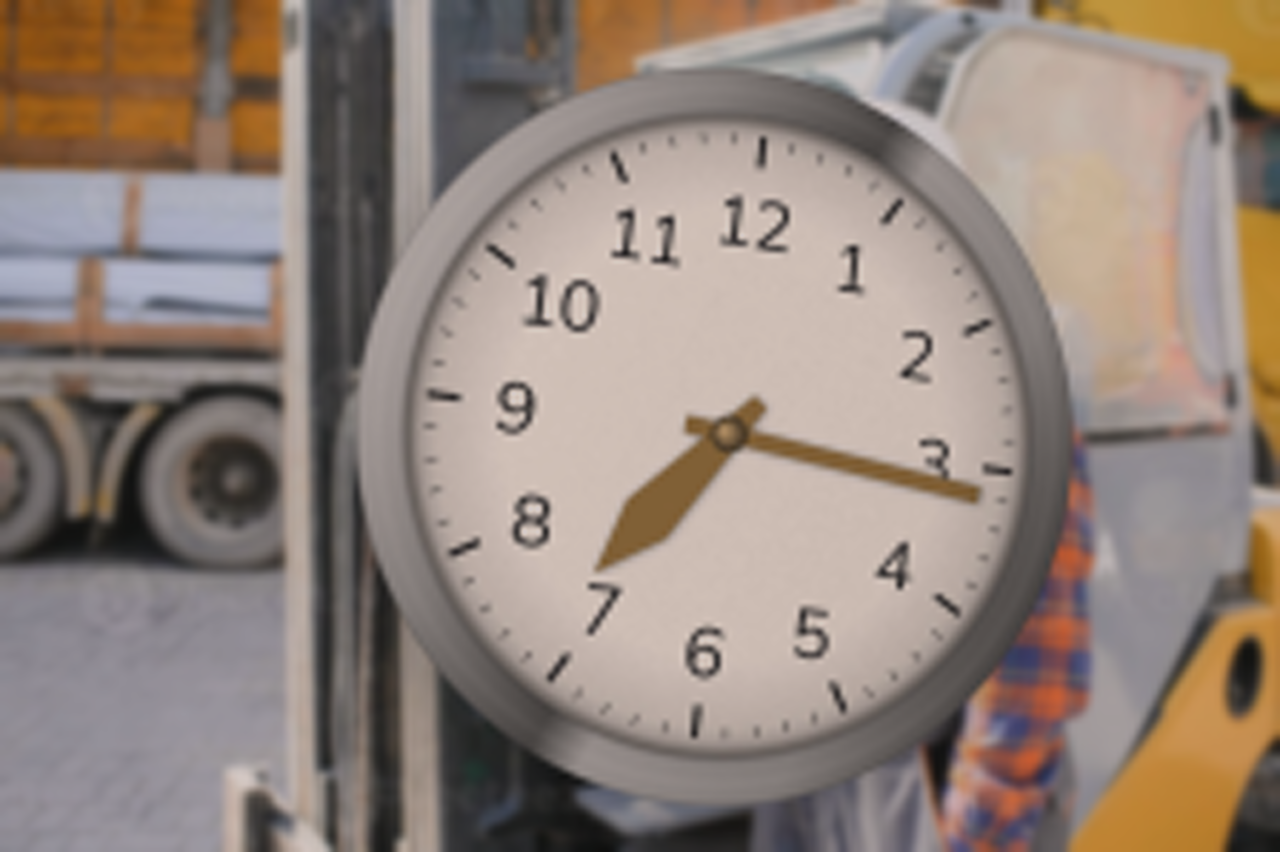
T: 7:16
